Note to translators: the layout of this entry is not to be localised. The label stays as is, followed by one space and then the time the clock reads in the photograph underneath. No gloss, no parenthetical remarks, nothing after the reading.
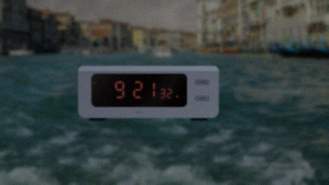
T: 9:21
